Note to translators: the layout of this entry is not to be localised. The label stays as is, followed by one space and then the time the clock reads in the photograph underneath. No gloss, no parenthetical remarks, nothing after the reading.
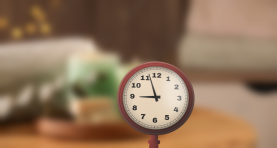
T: 8:57
